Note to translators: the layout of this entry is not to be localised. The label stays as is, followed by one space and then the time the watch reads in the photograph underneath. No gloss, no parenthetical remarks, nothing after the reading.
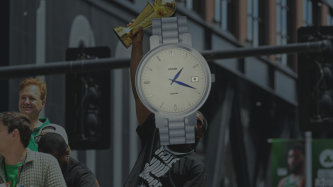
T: 1:19
